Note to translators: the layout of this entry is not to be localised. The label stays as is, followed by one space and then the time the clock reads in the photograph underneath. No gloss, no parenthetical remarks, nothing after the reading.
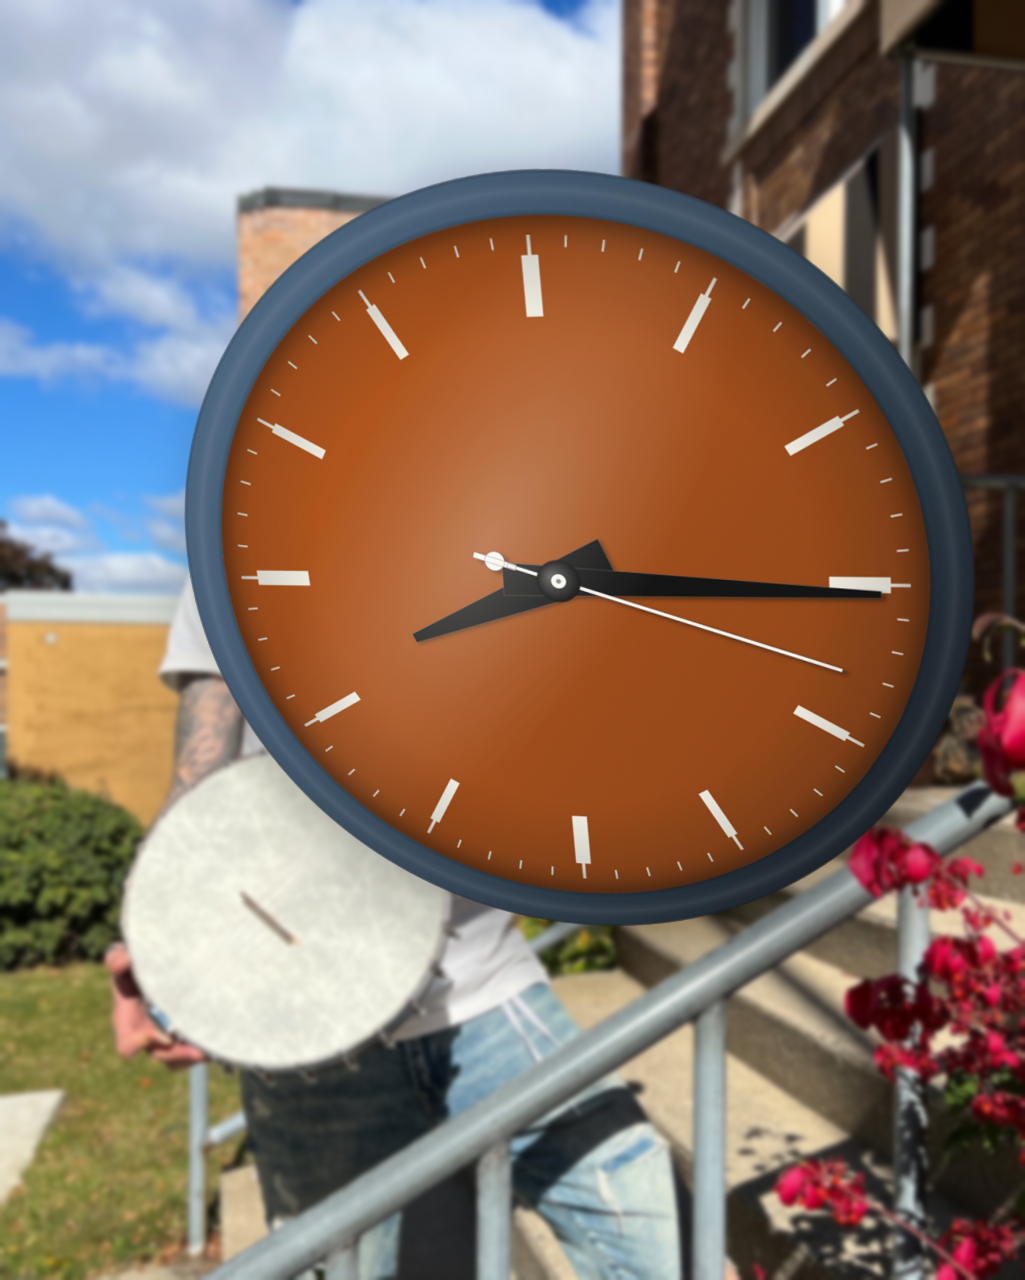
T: 8:15:18
